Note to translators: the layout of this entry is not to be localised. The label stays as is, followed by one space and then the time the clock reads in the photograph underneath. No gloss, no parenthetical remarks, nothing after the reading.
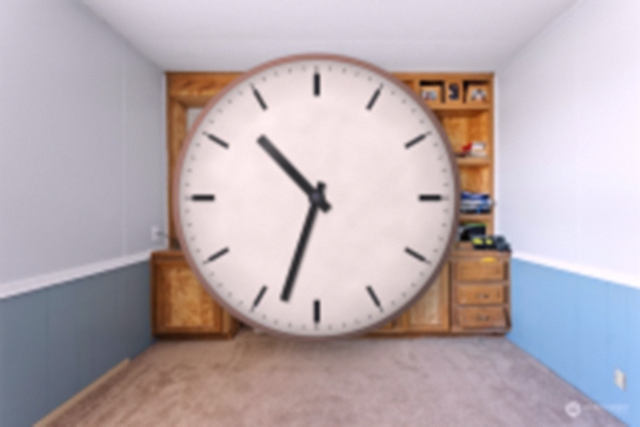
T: 10:33
